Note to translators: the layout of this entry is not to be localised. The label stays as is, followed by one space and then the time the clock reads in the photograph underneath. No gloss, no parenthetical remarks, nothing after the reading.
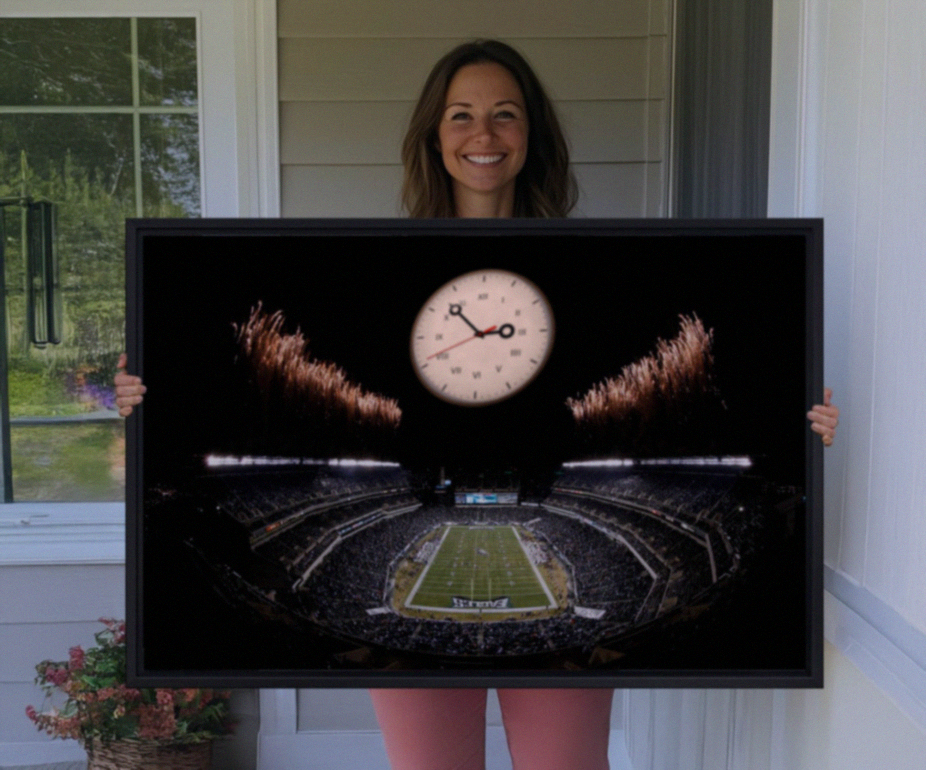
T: 2:52:41
